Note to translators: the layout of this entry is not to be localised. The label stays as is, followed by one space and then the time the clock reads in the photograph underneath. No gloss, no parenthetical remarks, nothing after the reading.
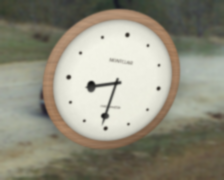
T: 8:31
